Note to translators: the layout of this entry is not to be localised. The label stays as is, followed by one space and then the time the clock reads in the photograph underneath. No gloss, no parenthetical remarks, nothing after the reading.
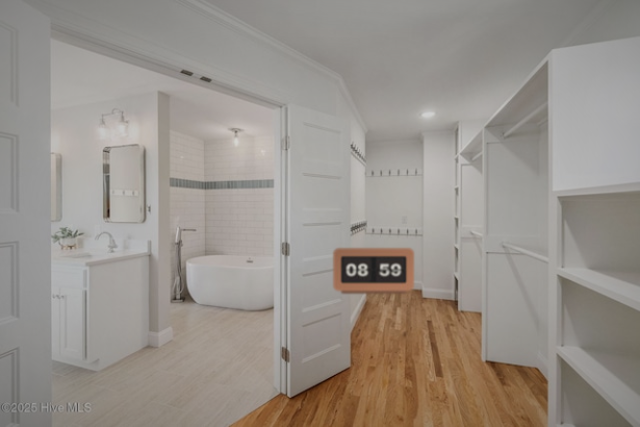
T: 8:59
